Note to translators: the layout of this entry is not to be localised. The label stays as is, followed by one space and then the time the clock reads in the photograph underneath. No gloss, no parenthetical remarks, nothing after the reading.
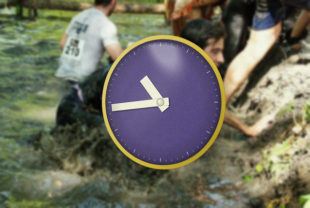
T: 10:44
